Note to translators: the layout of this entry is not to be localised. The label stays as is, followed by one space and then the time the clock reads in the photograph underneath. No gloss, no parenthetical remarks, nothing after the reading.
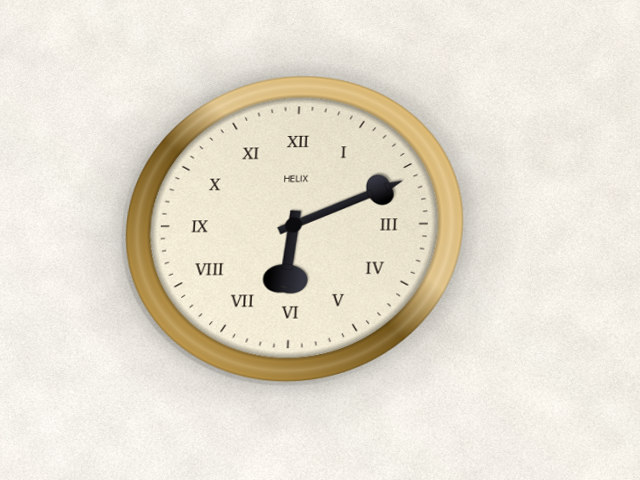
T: 6:11
